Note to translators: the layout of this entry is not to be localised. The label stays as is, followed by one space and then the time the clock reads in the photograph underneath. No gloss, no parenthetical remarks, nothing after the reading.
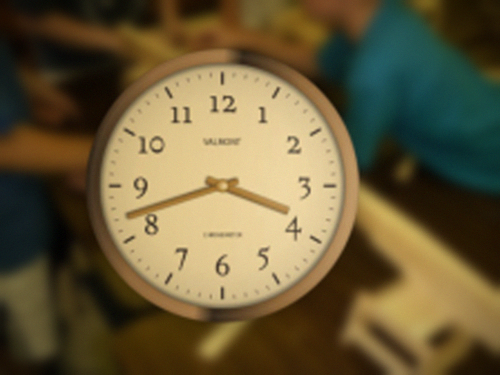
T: 3:42
